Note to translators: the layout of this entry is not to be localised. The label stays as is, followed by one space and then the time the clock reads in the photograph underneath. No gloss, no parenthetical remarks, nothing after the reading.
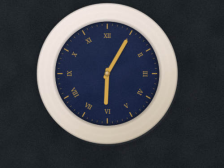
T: 6:05
